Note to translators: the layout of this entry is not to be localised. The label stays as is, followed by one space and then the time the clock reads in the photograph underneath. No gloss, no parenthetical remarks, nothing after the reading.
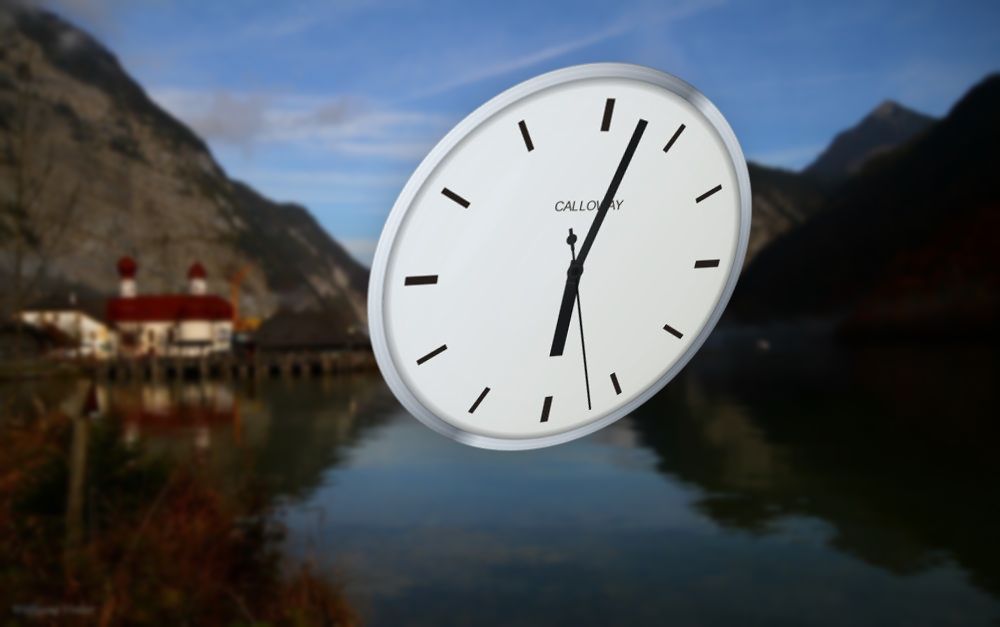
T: 6:02:27
